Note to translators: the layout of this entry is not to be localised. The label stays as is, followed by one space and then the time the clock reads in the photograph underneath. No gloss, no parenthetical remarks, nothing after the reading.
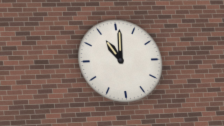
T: 11:01
